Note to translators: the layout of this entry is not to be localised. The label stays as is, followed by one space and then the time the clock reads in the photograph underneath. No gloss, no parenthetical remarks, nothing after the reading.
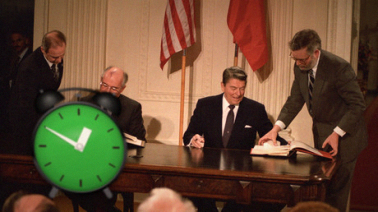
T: 12:50
